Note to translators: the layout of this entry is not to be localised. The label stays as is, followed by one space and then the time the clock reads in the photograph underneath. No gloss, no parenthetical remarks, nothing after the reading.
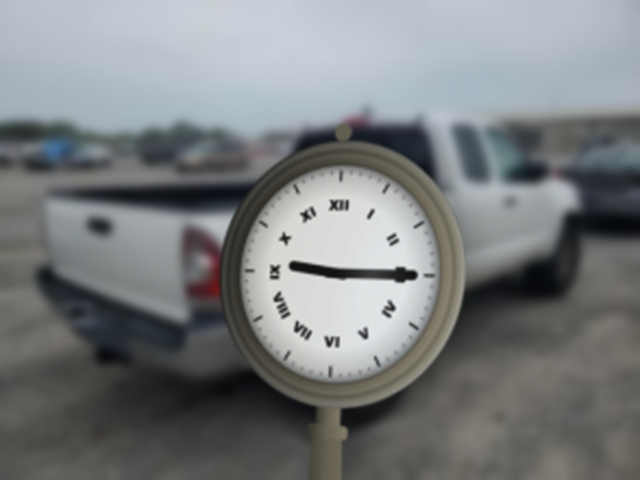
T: 9:15
